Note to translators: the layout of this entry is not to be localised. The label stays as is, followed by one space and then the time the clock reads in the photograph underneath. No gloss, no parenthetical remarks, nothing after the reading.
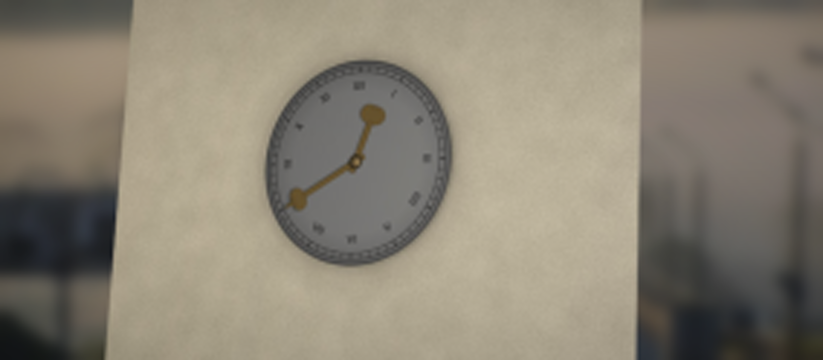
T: 12:40
